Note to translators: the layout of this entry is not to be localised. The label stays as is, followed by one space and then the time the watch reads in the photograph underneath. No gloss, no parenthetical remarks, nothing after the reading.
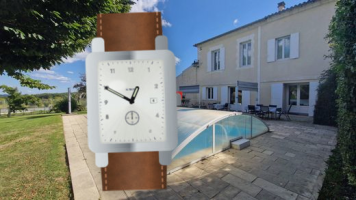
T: 12:50
